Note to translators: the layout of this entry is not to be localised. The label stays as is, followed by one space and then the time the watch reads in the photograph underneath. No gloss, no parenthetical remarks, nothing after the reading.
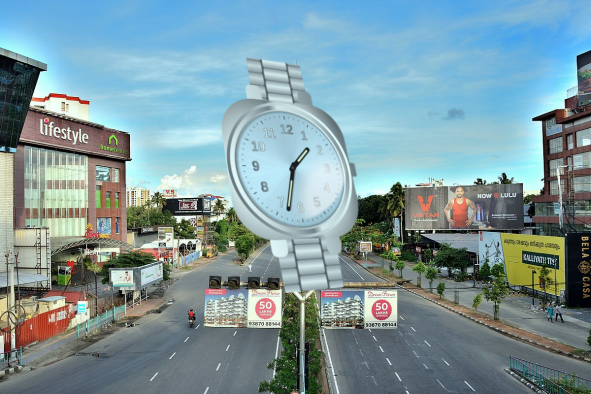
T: 1:33
